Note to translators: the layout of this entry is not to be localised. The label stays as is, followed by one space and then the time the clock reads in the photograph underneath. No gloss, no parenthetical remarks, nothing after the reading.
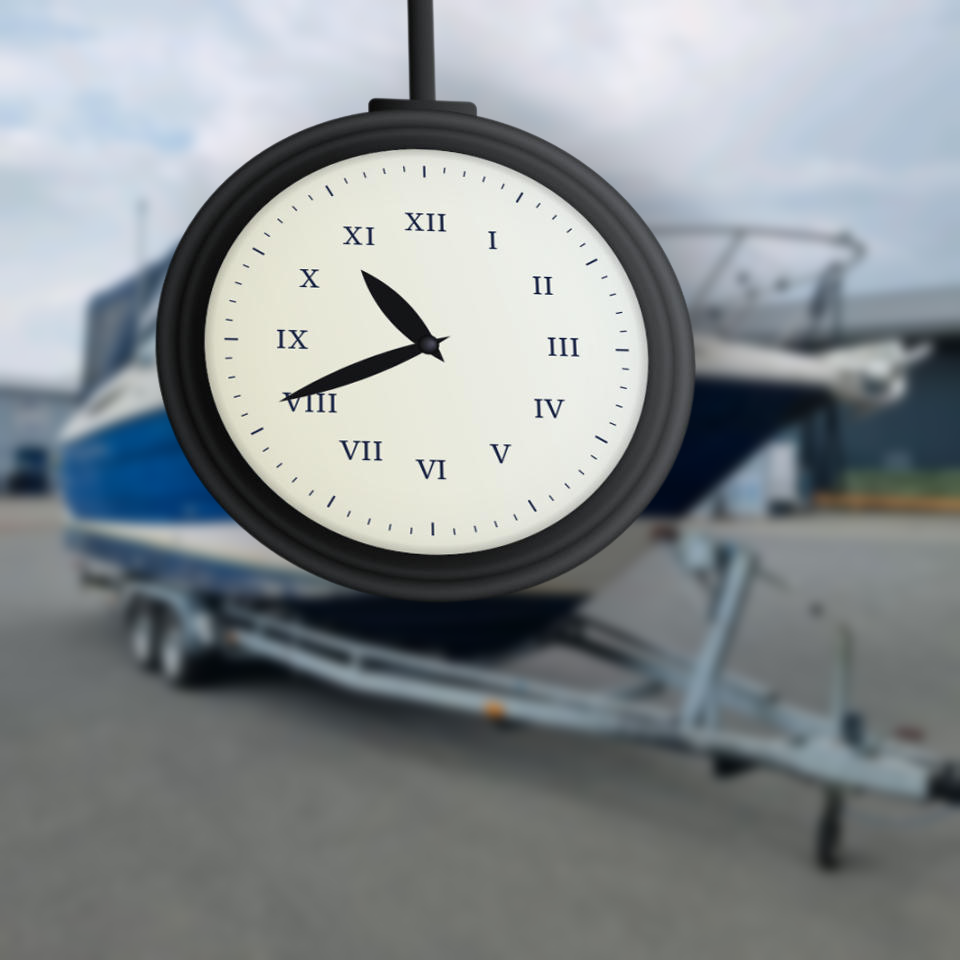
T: 10:41
